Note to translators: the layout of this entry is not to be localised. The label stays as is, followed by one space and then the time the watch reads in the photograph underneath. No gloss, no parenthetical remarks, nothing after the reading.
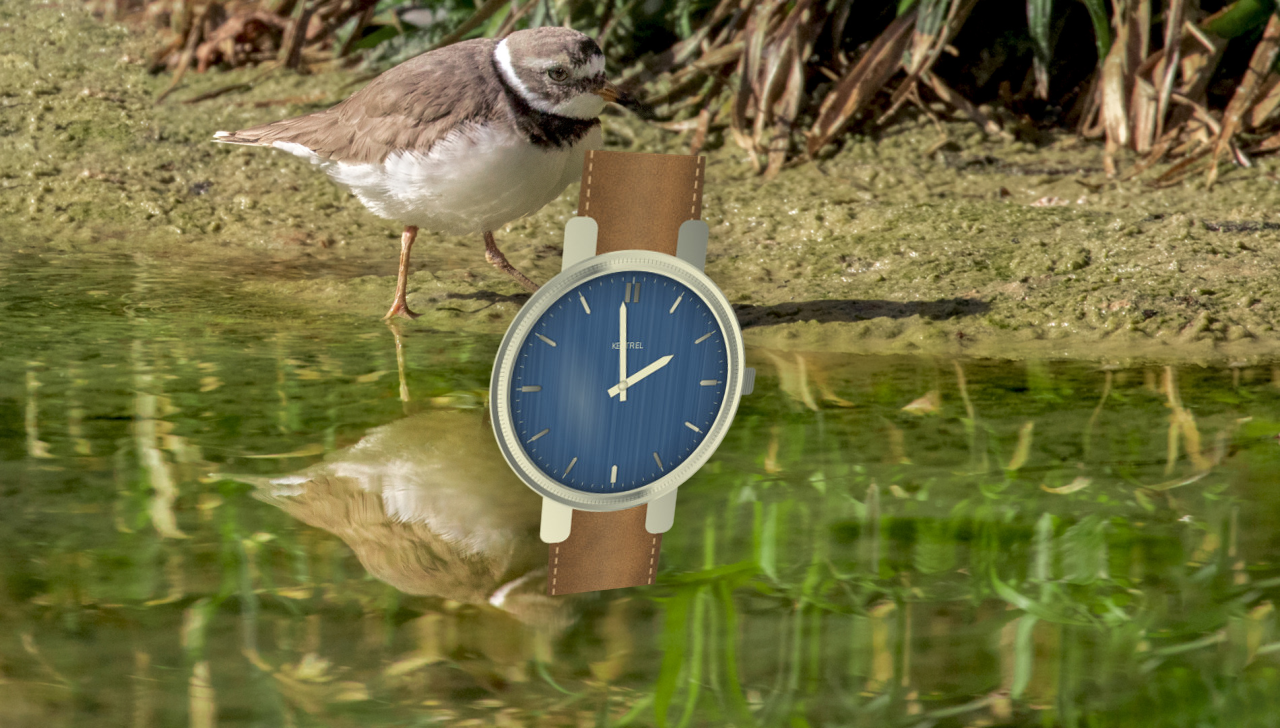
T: 1:59
